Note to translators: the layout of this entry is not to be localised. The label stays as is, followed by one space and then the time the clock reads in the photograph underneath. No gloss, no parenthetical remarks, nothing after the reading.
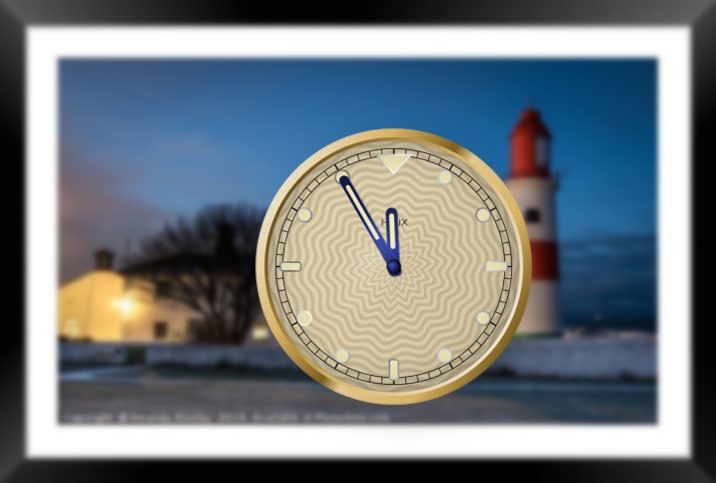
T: 11:55
